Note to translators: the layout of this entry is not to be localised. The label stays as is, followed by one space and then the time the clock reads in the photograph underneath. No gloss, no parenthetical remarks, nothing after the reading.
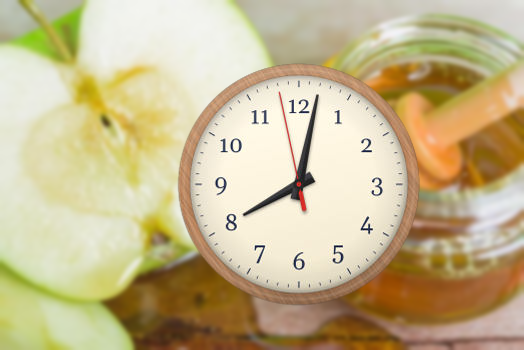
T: 8:01:58
